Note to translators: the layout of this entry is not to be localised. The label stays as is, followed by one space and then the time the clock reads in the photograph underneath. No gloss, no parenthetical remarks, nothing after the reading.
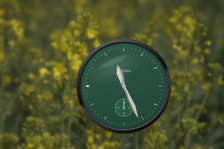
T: 11:26
